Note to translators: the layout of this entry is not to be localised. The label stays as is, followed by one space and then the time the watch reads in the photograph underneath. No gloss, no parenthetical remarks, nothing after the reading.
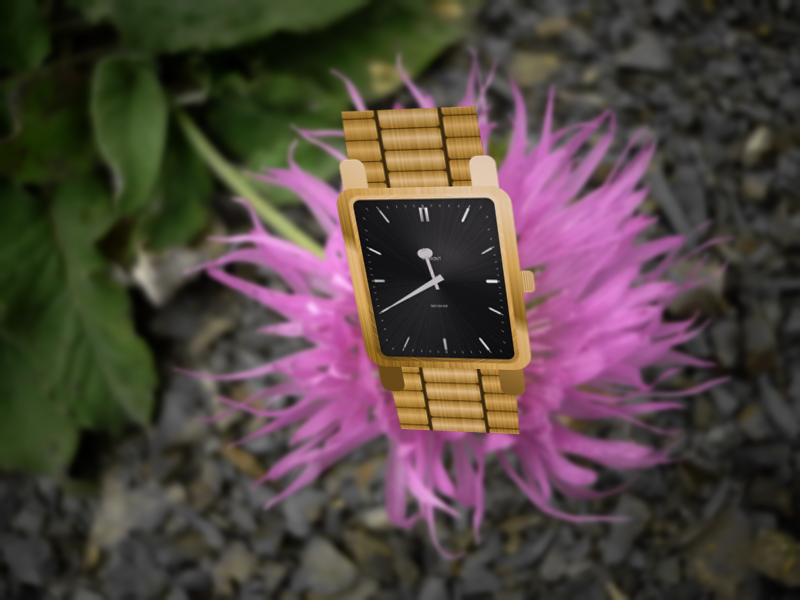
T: 11:40
